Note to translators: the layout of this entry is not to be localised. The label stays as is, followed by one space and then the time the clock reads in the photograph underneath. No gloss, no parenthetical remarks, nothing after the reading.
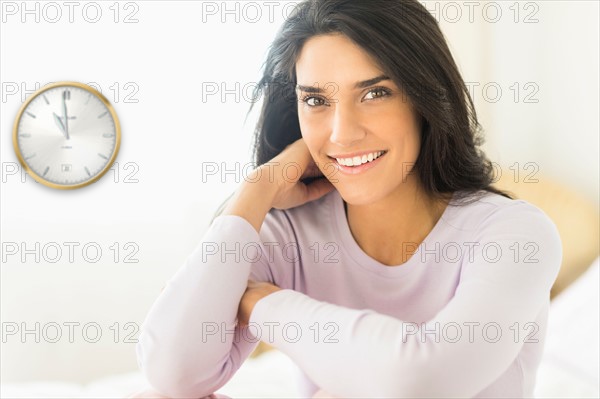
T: 10:59
